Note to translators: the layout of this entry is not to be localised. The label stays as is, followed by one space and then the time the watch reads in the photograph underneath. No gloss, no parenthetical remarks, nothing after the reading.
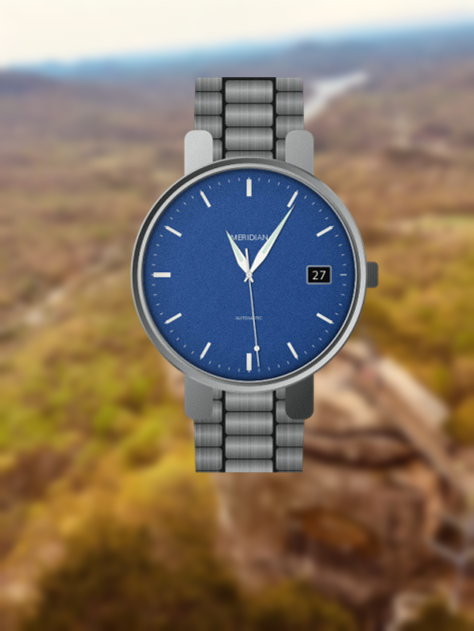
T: 11:05:29
